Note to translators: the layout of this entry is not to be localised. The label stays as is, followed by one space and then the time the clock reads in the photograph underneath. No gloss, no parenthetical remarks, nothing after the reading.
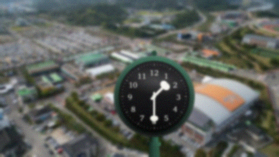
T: 1:30
